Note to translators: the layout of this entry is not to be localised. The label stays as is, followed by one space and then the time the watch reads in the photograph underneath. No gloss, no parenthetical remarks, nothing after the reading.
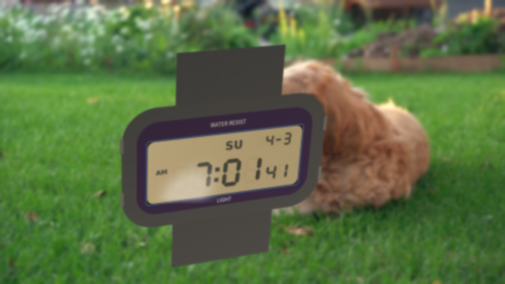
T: 7:01:41
